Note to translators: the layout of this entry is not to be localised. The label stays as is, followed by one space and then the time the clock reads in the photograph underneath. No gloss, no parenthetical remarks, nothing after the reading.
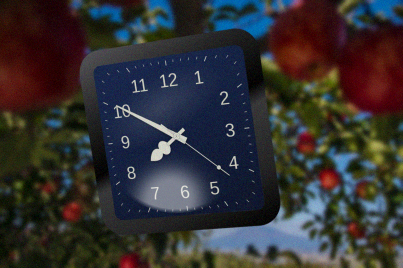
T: 7:50:22
